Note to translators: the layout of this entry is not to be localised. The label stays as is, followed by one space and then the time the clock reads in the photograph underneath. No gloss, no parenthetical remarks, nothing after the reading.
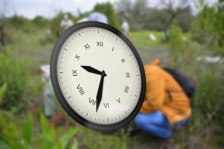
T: 9:33
